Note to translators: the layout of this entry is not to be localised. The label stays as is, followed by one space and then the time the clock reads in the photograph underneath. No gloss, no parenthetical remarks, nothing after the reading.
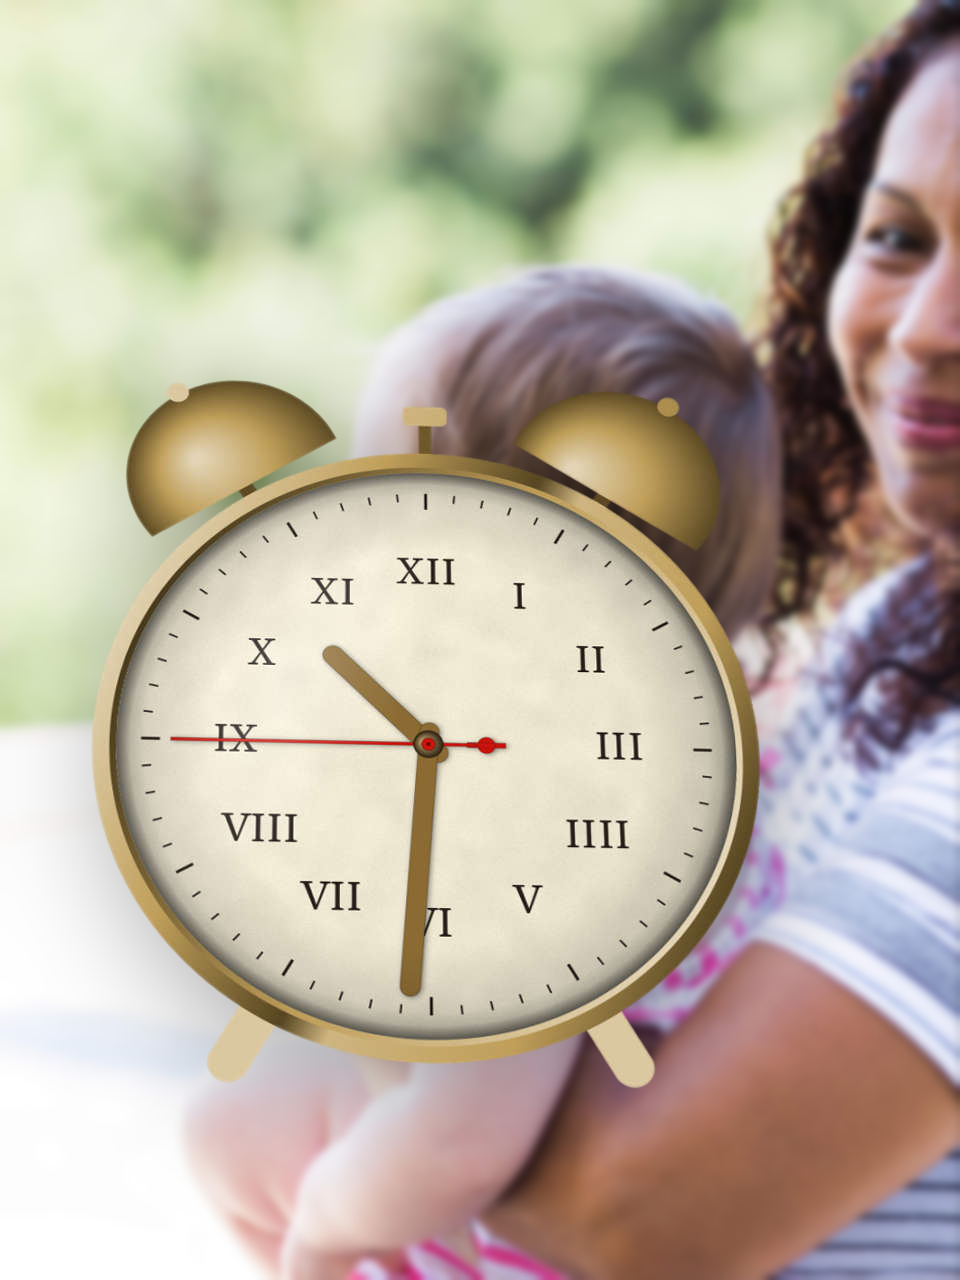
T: 10:30:45
